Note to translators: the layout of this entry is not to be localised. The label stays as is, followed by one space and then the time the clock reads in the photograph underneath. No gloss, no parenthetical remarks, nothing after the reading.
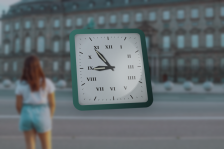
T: 8:54
